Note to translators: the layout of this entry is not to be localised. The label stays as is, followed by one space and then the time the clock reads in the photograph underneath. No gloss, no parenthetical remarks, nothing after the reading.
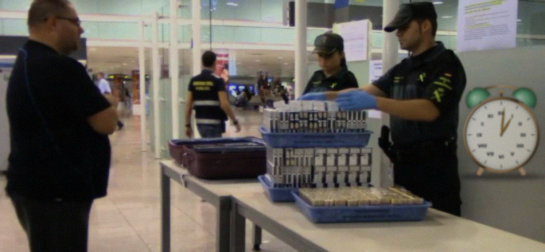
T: 1:01
